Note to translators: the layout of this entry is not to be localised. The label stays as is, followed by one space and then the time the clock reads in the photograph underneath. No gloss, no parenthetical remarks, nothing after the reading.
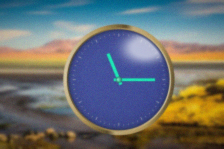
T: 11:15
